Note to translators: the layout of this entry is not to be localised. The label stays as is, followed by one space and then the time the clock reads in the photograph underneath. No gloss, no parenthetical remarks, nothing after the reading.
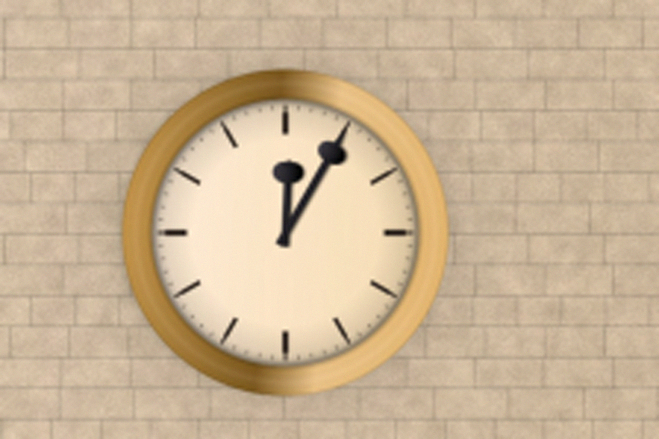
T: 12:05
